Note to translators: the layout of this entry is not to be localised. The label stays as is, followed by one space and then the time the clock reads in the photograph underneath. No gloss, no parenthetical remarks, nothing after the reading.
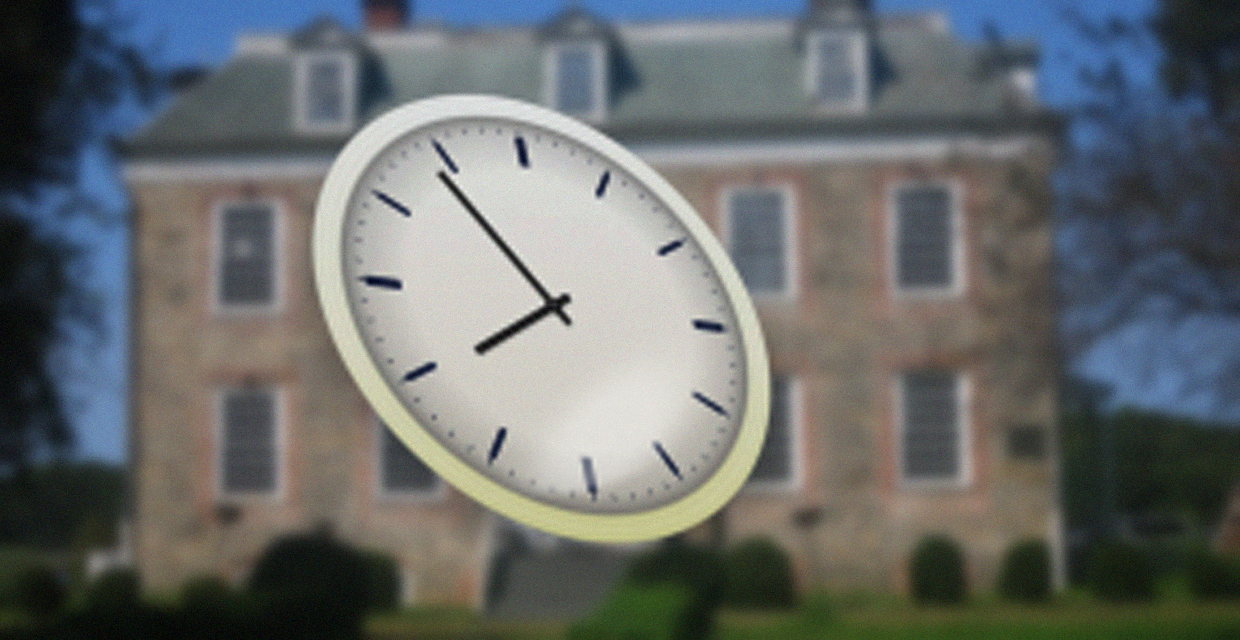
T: 7:54
